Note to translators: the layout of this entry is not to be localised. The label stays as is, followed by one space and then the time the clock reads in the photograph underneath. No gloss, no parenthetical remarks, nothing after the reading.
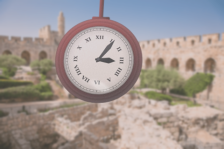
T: 3:06
